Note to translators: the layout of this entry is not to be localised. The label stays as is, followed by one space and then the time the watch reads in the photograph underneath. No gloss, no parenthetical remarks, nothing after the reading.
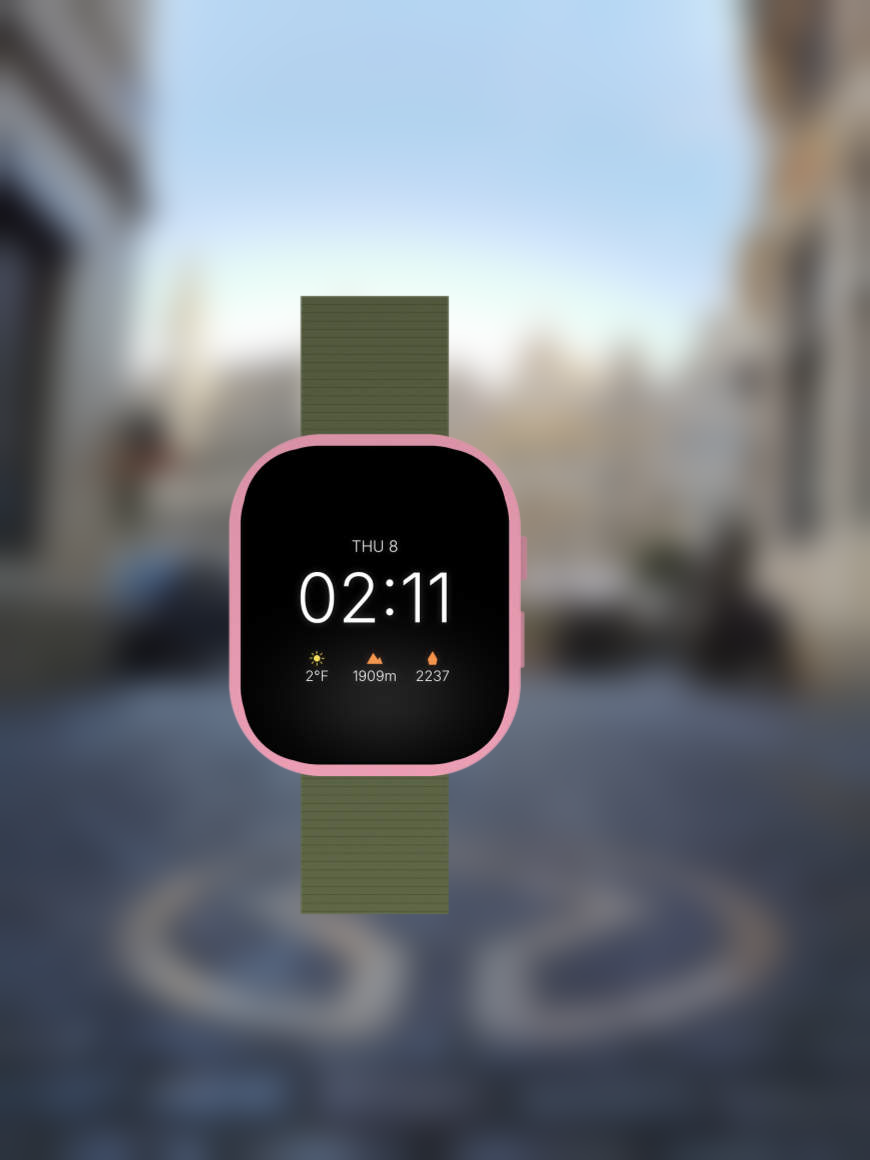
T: 2:11
